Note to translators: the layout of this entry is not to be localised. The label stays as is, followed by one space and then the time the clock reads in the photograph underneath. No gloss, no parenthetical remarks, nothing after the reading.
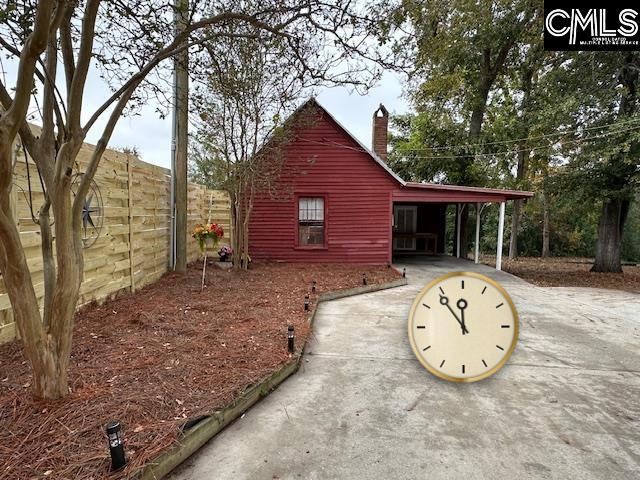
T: 11:54
